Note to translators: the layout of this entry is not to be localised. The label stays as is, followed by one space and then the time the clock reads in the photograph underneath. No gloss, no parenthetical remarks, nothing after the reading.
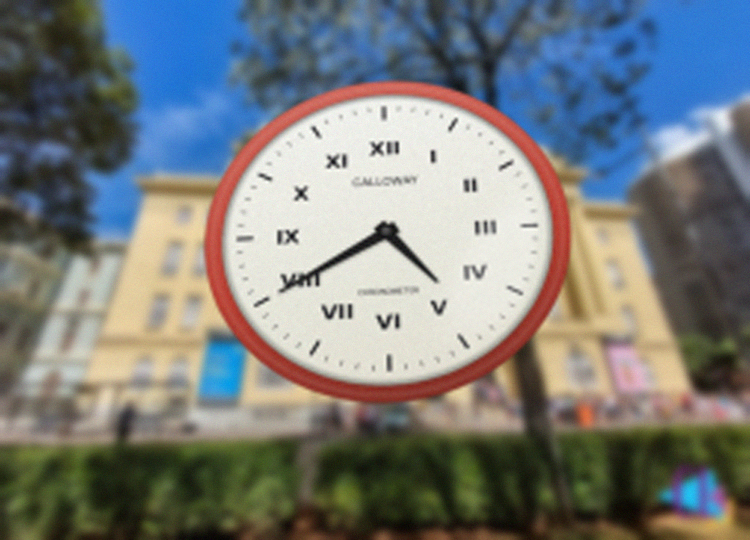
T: 4:40
